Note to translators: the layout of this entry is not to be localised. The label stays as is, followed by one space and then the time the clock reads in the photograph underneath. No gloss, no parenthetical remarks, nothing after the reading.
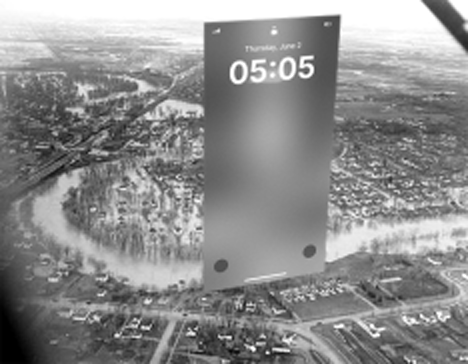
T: 5:05
